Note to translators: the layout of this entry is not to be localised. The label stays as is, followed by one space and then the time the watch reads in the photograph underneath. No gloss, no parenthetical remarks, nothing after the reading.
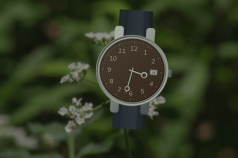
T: 3:32
